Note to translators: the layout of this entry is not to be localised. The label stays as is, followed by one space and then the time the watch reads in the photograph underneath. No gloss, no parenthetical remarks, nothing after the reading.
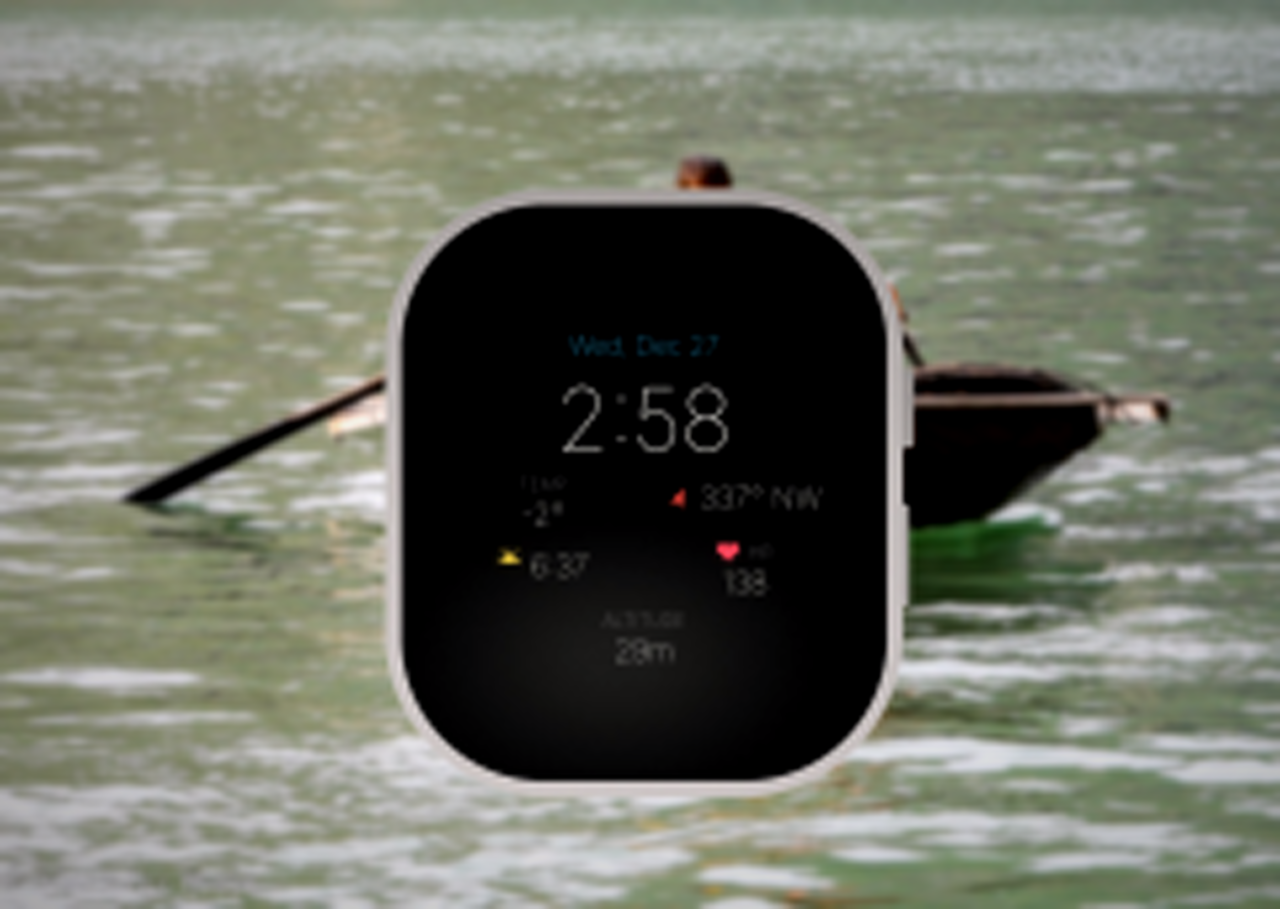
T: 2:58
